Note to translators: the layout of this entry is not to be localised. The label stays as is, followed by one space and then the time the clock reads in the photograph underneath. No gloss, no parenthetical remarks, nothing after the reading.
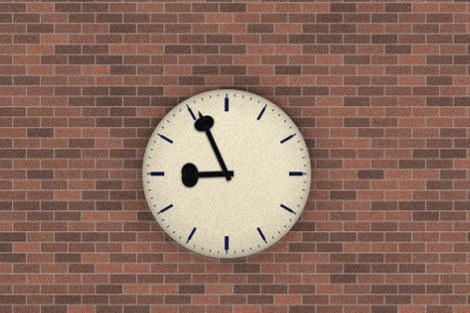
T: 8:56
